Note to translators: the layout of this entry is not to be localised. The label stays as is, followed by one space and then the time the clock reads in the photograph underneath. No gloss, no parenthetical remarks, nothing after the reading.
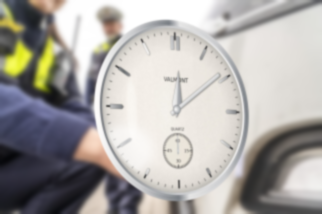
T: 12:09
